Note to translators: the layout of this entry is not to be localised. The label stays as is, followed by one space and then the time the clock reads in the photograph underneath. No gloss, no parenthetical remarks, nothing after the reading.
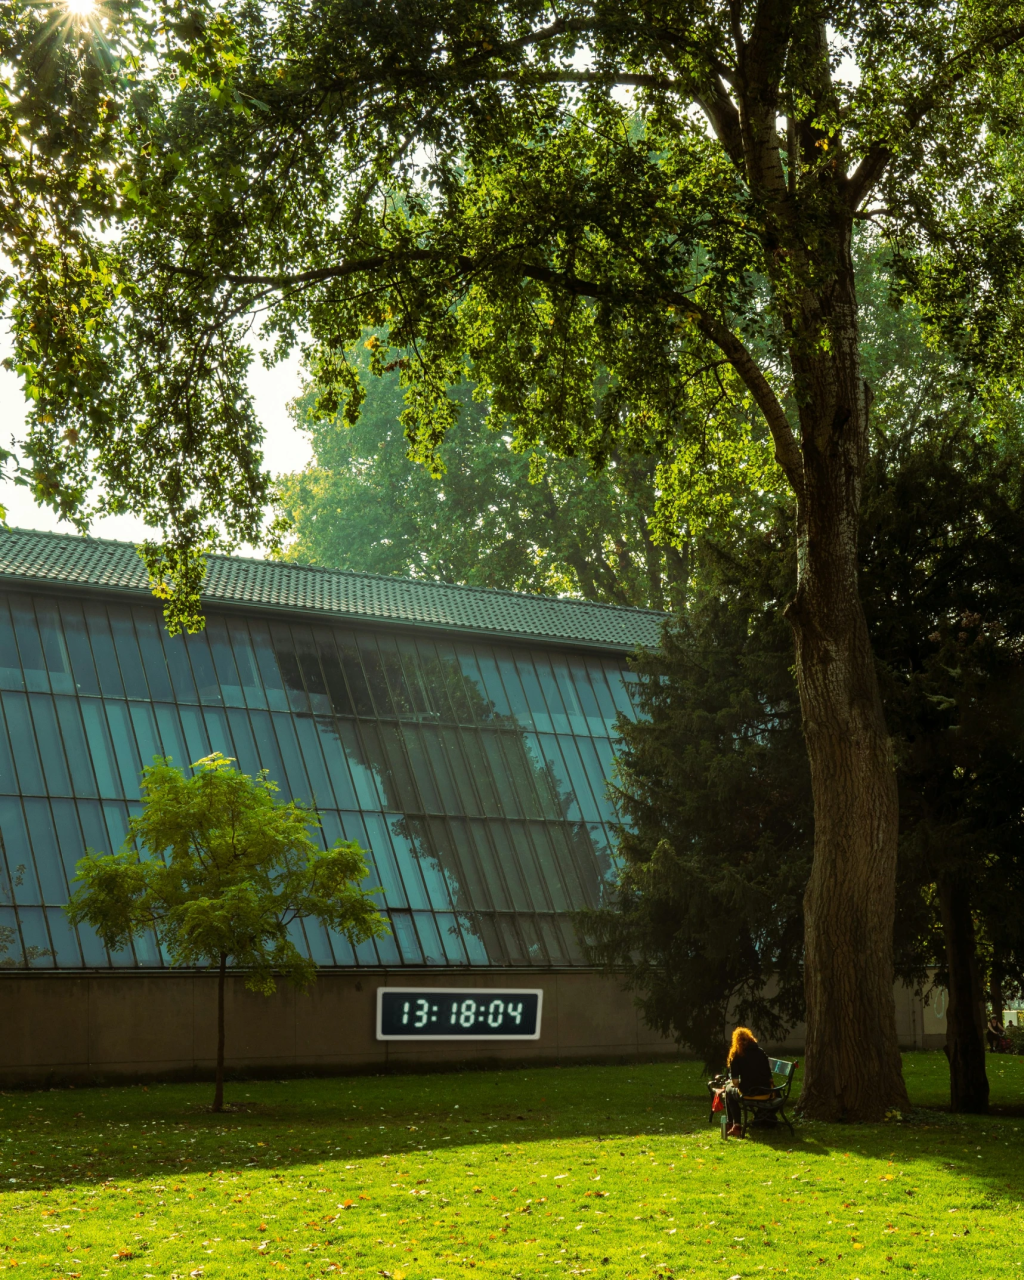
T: 13:18:04
